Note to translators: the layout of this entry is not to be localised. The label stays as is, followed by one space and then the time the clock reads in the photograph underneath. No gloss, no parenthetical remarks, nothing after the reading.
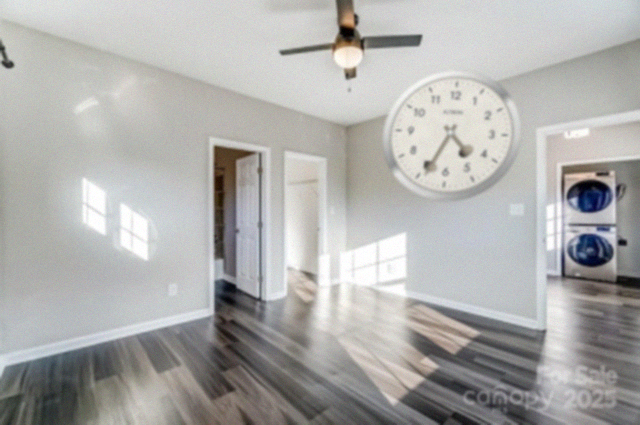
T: 4:34
